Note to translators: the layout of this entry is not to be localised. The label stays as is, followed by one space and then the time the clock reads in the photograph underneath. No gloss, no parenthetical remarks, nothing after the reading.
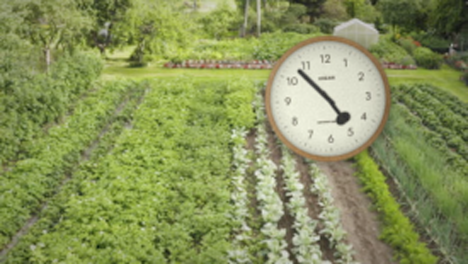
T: 4:53
